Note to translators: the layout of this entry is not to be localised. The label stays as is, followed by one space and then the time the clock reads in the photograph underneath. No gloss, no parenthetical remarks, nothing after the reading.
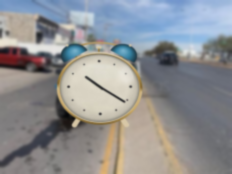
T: 10:21
